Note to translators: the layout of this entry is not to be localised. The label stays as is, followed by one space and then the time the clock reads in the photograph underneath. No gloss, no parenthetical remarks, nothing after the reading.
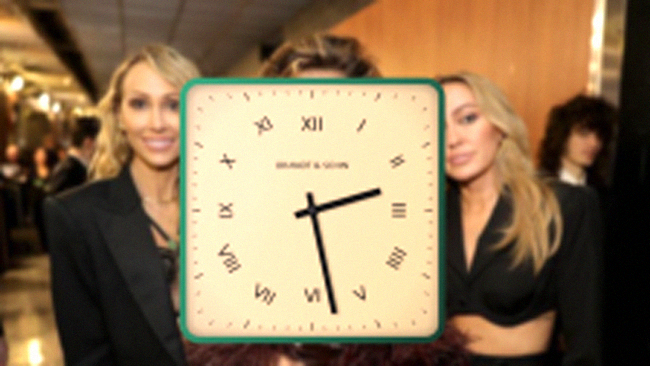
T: 2:28
